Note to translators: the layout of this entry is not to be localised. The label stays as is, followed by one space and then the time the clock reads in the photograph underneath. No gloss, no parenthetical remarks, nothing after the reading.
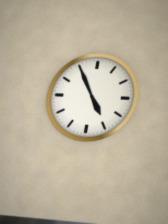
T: 4:55
